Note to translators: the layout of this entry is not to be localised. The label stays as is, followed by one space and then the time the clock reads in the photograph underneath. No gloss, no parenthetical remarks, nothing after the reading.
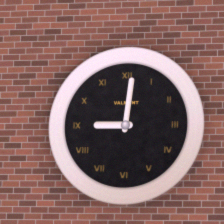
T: 9:01
